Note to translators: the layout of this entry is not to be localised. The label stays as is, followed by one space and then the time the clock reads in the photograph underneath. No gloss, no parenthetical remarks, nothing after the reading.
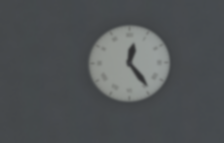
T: 12:24
